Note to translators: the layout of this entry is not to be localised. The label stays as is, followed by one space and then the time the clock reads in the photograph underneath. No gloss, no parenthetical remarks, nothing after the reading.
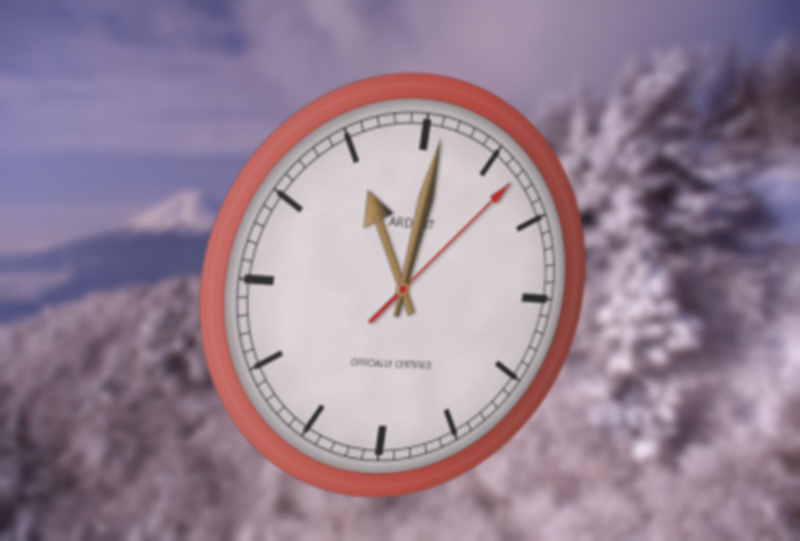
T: 11:01:07
